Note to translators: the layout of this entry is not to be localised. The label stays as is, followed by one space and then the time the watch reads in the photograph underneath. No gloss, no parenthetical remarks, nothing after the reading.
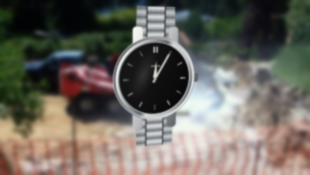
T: 12:05
